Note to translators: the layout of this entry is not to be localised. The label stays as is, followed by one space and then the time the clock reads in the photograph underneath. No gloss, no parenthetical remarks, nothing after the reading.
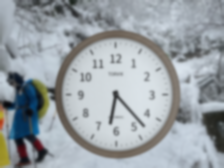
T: 6:23
